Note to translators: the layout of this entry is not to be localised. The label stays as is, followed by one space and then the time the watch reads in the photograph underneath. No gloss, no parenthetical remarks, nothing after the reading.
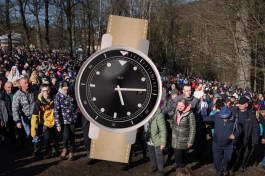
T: 5:14
